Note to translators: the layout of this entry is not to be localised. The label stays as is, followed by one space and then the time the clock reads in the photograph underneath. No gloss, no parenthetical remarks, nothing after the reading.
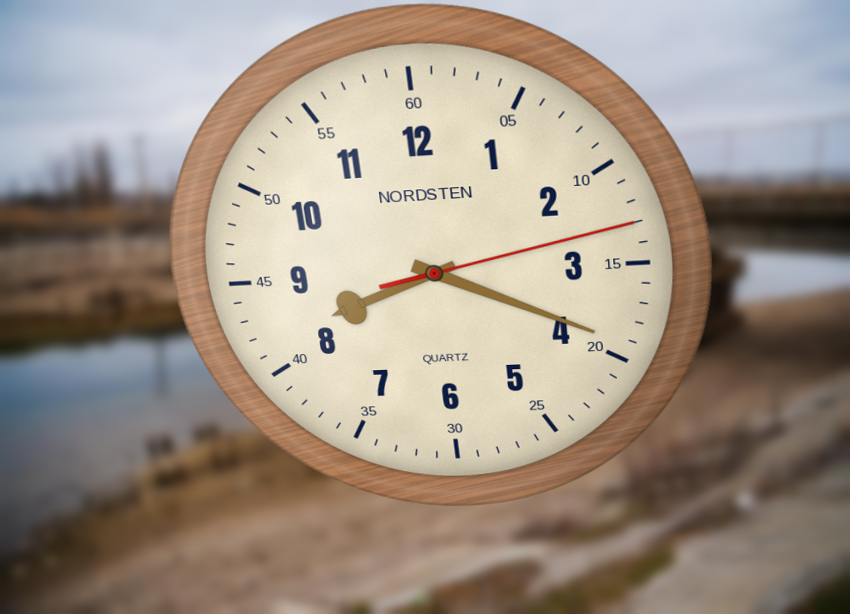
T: 8:19:13
